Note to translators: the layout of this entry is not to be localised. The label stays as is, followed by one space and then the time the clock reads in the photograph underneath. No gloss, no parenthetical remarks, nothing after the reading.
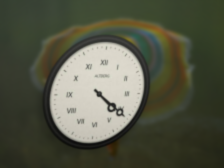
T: 4:21
